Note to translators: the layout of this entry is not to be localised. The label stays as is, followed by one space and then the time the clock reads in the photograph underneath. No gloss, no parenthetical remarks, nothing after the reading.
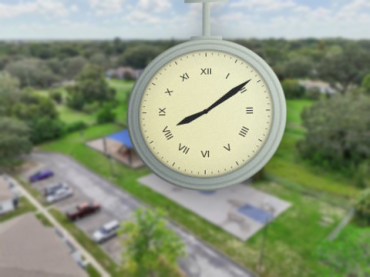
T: 8:09
